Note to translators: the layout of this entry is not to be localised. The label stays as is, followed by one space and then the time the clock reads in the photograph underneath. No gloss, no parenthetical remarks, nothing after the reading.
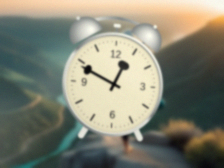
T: 12:49
